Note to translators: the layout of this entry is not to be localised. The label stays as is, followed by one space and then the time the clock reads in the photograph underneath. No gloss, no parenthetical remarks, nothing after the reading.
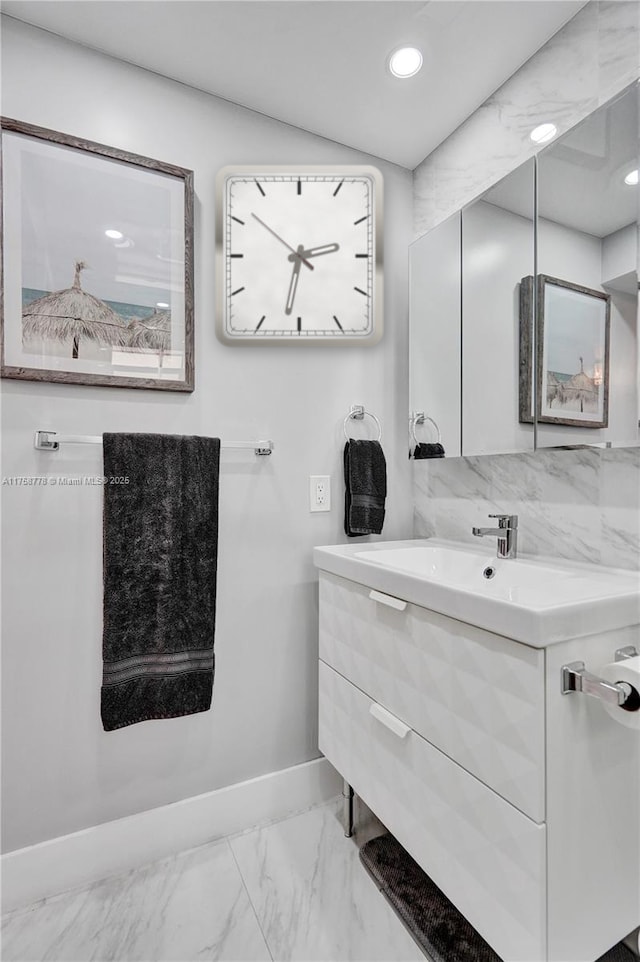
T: 2:31:52
